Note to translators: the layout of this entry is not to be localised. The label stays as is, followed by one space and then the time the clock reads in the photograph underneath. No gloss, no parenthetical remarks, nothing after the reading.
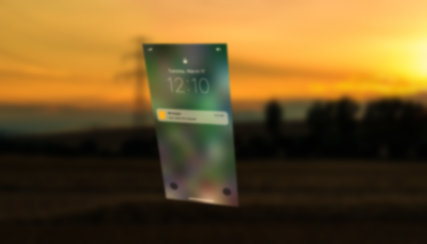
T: 12:10
